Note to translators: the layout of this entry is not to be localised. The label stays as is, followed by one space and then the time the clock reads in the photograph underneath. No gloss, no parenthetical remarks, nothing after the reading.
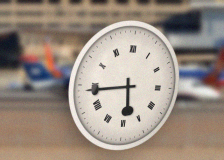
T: 5:44
